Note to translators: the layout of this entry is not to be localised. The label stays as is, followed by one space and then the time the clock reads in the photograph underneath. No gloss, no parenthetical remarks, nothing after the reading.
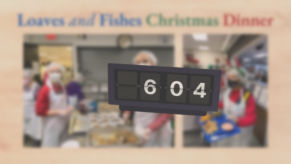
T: 6:04
